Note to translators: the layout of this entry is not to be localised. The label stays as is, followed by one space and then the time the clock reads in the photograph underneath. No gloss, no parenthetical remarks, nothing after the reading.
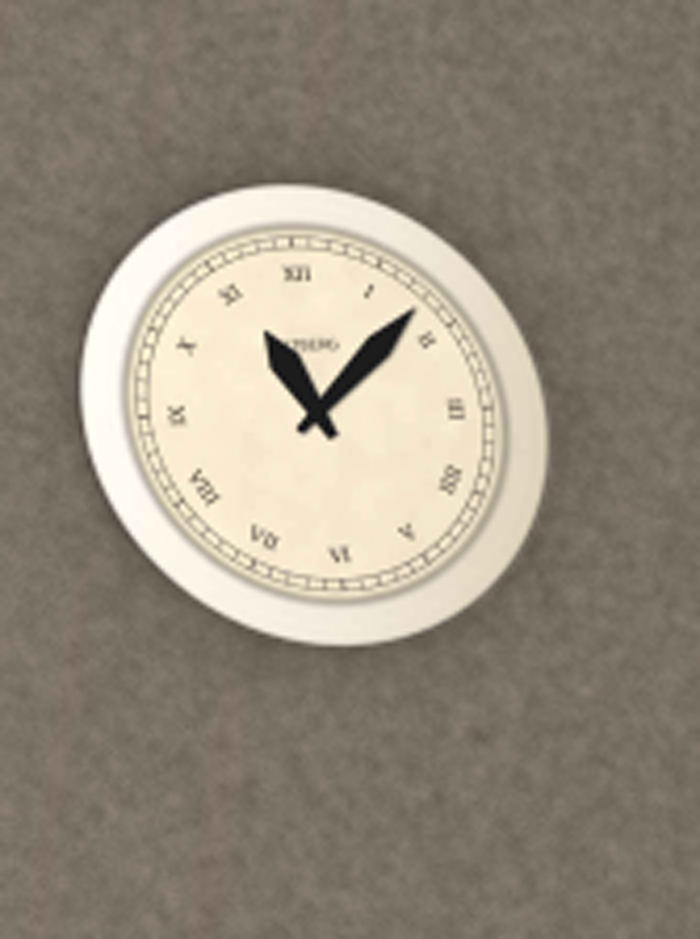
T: 11:08
